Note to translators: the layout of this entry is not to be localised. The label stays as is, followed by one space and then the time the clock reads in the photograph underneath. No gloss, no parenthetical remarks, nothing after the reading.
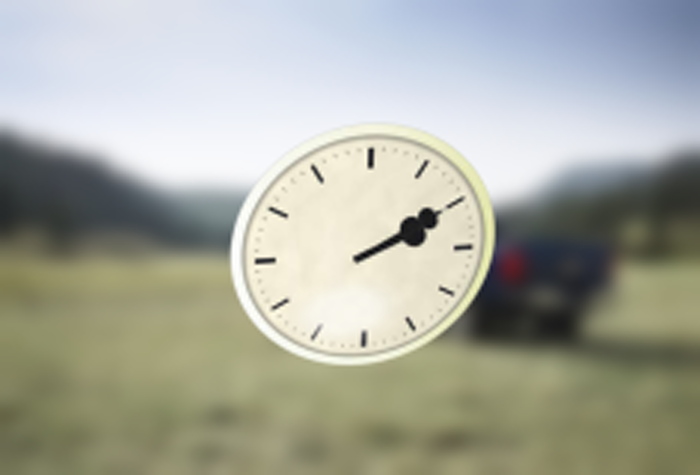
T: 2:10
